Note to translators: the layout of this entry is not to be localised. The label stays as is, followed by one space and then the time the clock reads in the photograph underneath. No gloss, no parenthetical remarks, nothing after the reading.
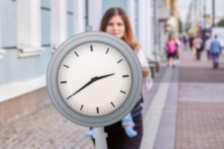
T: 2:40
